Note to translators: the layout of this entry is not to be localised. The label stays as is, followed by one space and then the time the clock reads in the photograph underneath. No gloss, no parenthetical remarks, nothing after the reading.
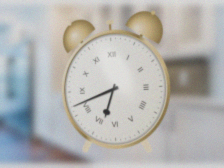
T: 6:42
